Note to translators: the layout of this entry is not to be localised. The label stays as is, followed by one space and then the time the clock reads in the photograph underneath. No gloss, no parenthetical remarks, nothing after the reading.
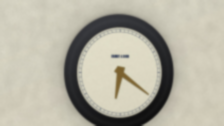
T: 6:21
